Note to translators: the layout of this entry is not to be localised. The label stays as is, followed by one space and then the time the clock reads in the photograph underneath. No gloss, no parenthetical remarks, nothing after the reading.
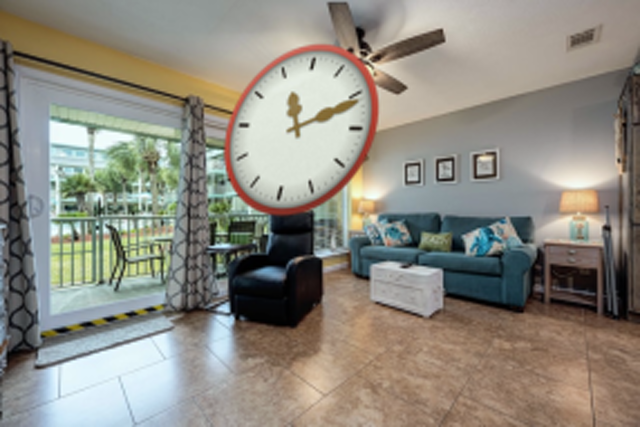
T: 11:11
